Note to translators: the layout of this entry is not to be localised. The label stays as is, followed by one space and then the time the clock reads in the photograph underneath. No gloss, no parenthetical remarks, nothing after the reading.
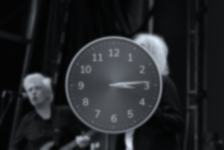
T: 3:14
